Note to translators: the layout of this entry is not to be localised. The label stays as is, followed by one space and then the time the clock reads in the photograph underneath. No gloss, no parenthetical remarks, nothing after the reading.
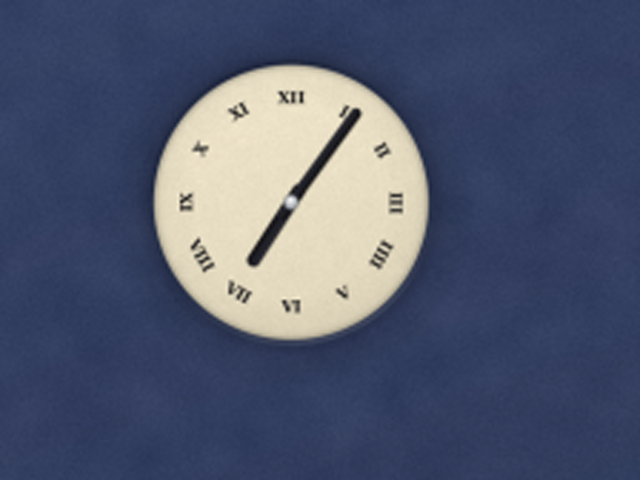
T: 7:06
